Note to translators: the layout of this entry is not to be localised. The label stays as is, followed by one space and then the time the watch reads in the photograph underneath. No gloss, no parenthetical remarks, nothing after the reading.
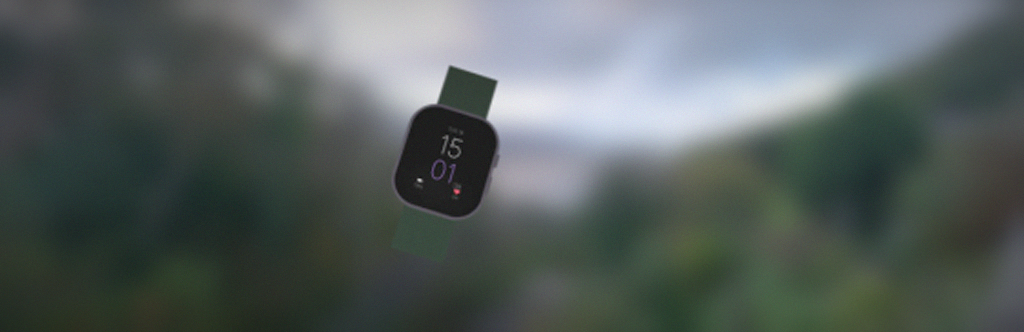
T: 15:01
